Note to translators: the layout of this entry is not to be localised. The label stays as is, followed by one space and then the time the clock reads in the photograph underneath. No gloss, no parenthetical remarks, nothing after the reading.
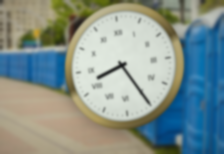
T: 8:25
